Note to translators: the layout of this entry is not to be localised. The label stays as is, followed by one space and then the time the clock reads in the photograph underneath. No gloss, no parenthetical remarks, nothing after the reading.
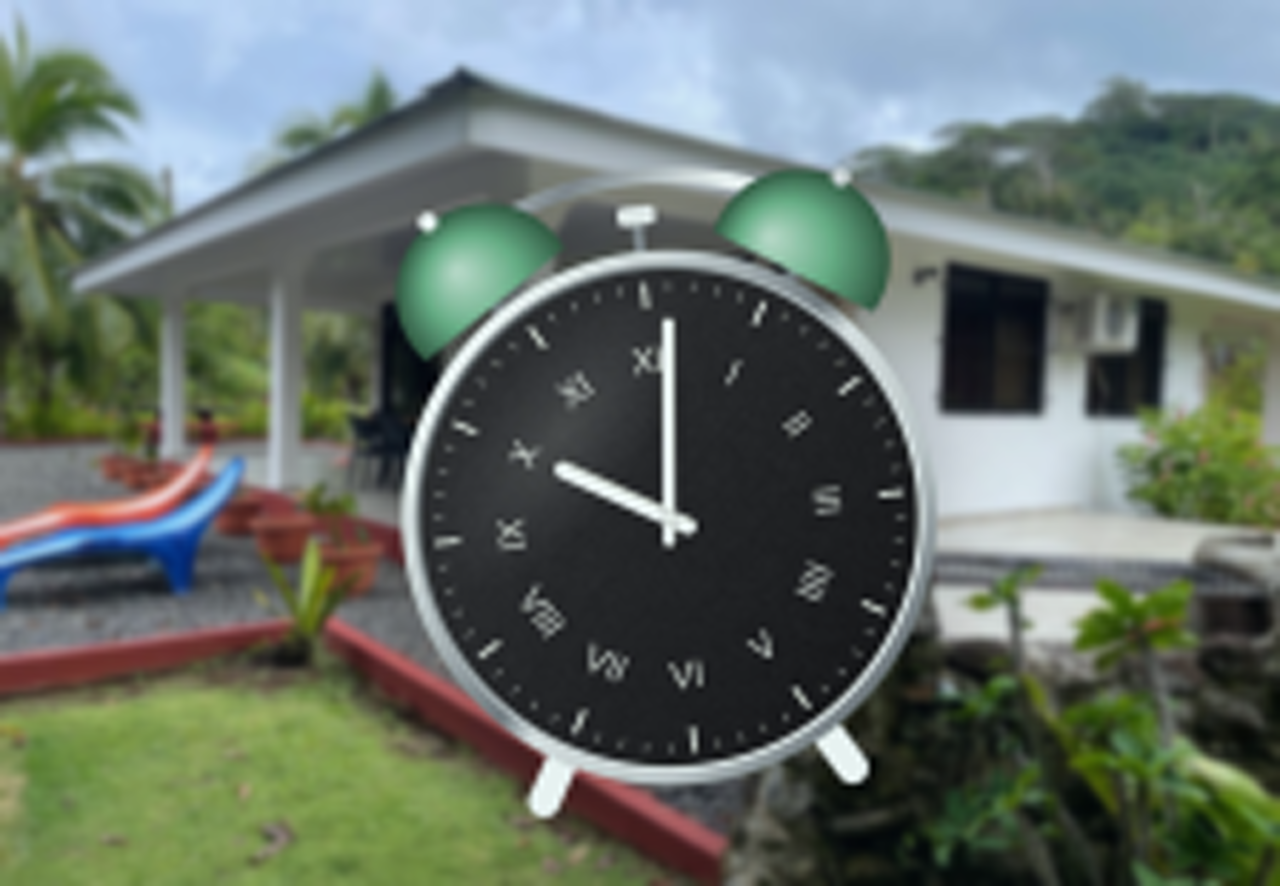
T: 10:01
